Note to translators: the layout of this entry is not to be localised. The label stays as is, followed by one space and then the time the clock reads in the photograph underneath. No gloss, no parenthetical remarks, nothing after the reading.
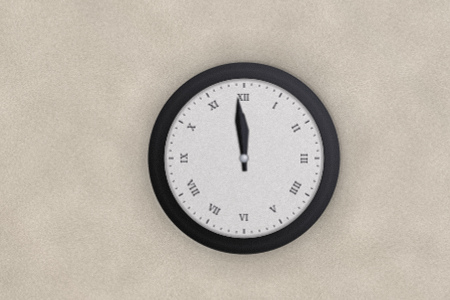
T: 11:59
